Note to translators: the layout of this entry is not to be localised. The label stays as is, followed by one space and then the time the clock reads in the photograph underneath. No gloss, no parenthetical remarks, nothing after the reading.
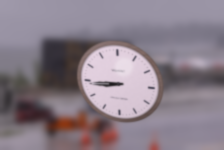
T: 8:44
